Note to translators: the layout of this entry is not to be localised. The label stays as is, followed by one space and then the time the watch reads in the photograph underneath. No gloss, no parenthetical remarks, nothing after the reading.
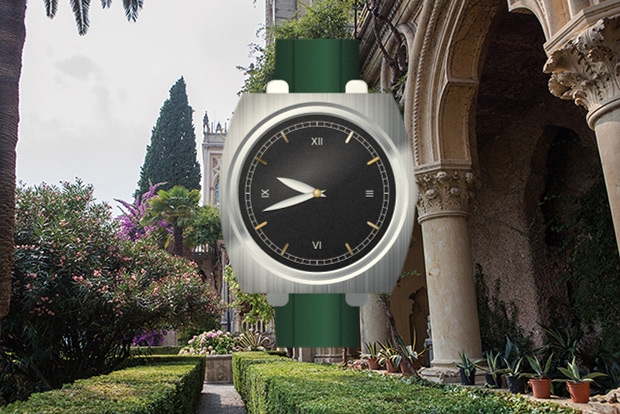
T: 9:42
